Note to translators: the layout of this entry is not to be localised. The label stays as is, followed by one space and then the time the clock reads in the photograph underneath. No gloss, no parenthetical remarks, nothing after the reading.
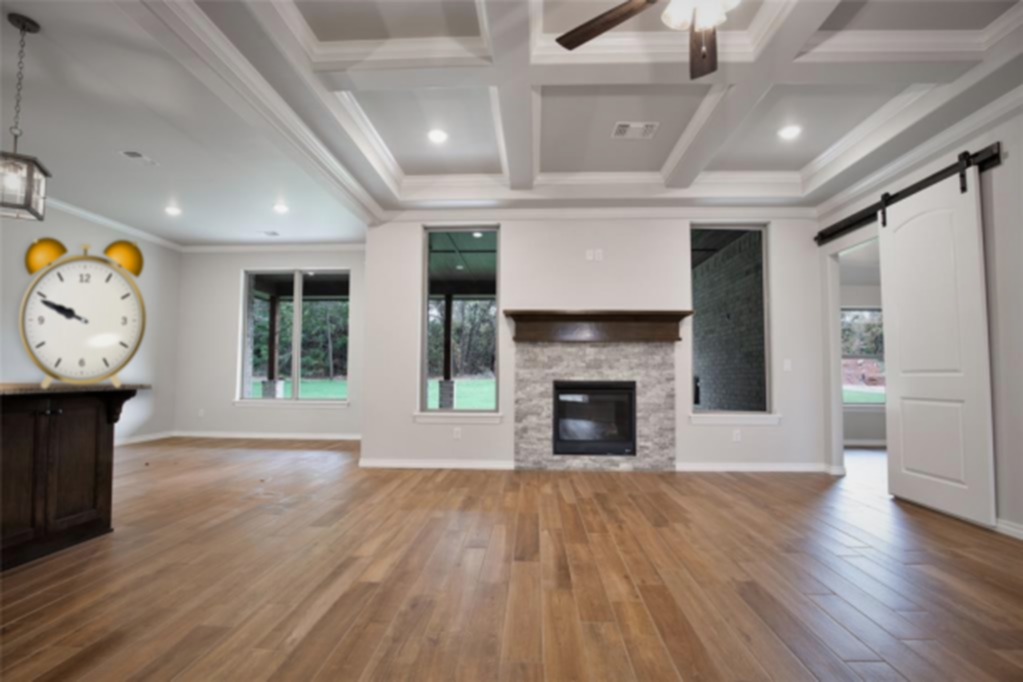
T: 9:49
